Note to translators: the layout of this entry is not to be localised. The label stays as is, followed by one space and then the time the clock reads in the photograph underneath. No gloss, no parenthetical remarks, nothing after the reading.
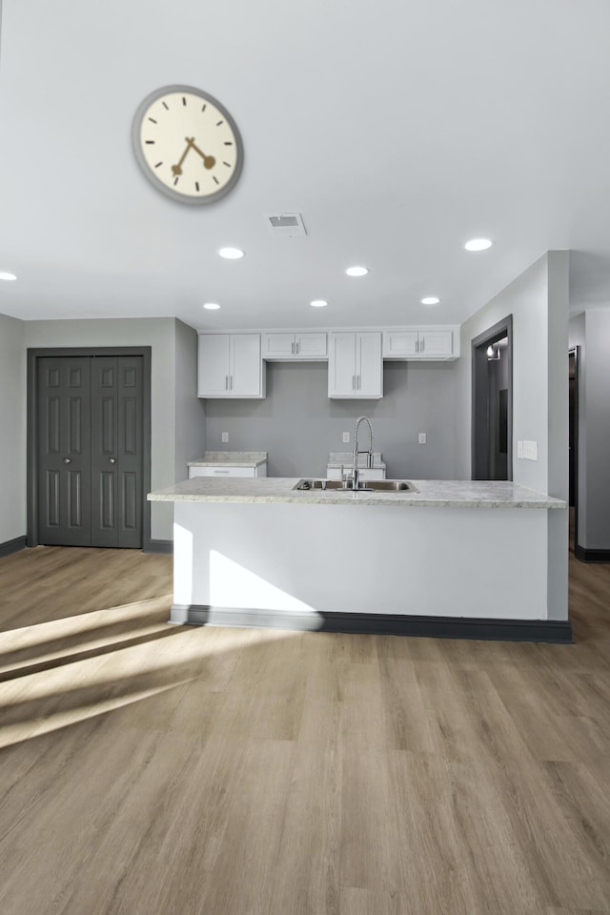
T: 4:36
